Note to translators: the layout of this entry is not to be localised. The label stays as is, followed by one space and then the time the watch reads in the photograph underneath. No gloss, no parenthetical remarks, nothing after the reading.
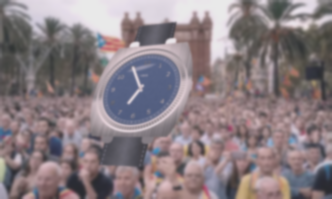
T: 6:55
